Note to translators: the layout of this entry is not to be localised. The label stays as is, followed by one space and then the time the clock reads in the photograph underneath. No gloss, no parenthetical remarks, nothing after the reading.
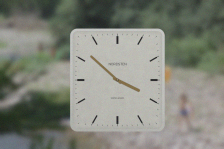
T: 3:52
